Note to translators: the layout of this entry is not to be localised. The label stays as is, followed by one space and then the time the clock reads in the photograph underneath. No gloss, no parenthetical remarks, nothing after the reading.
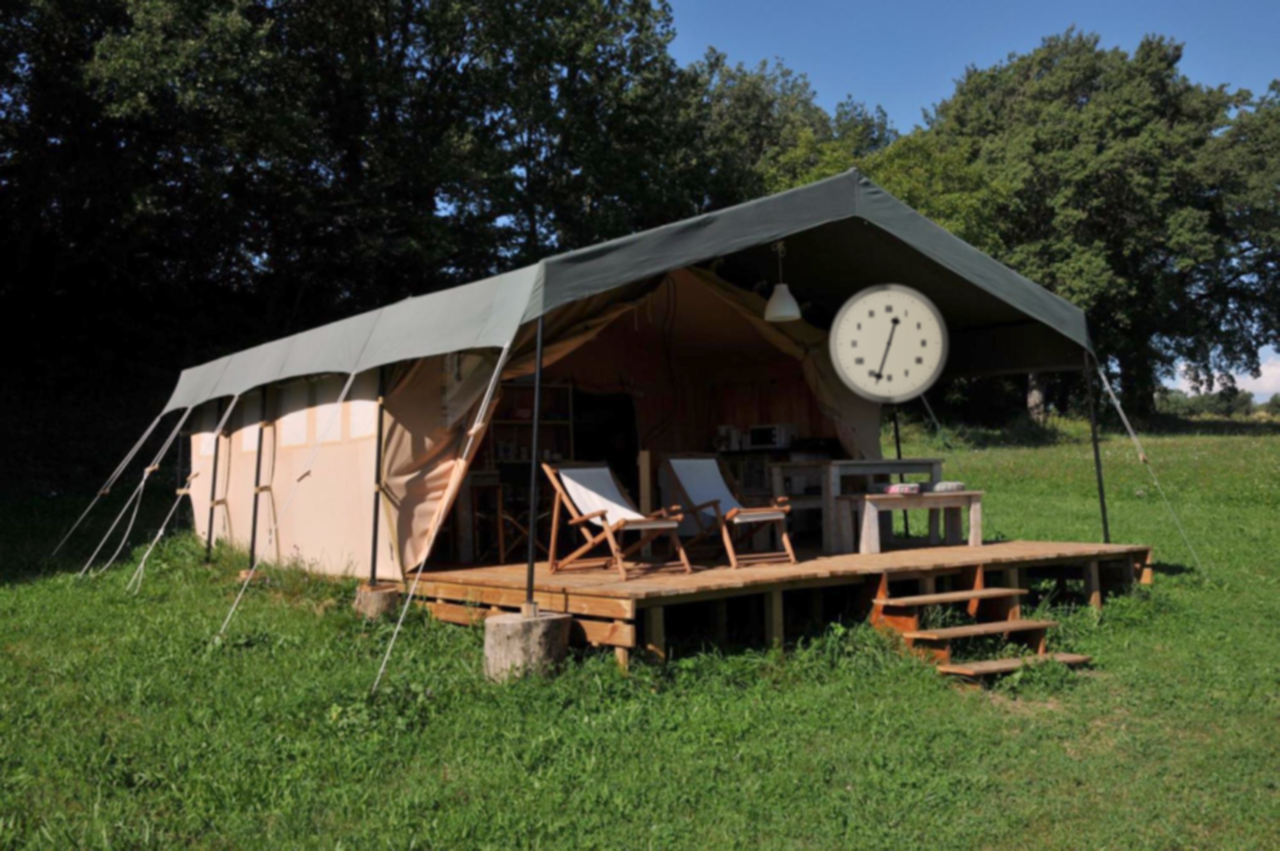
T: 12:33
